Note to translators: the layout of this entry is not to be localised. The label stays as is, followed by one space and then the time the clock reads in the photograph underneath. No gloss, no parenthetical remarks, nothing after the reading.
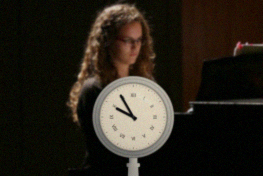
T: 9:55
